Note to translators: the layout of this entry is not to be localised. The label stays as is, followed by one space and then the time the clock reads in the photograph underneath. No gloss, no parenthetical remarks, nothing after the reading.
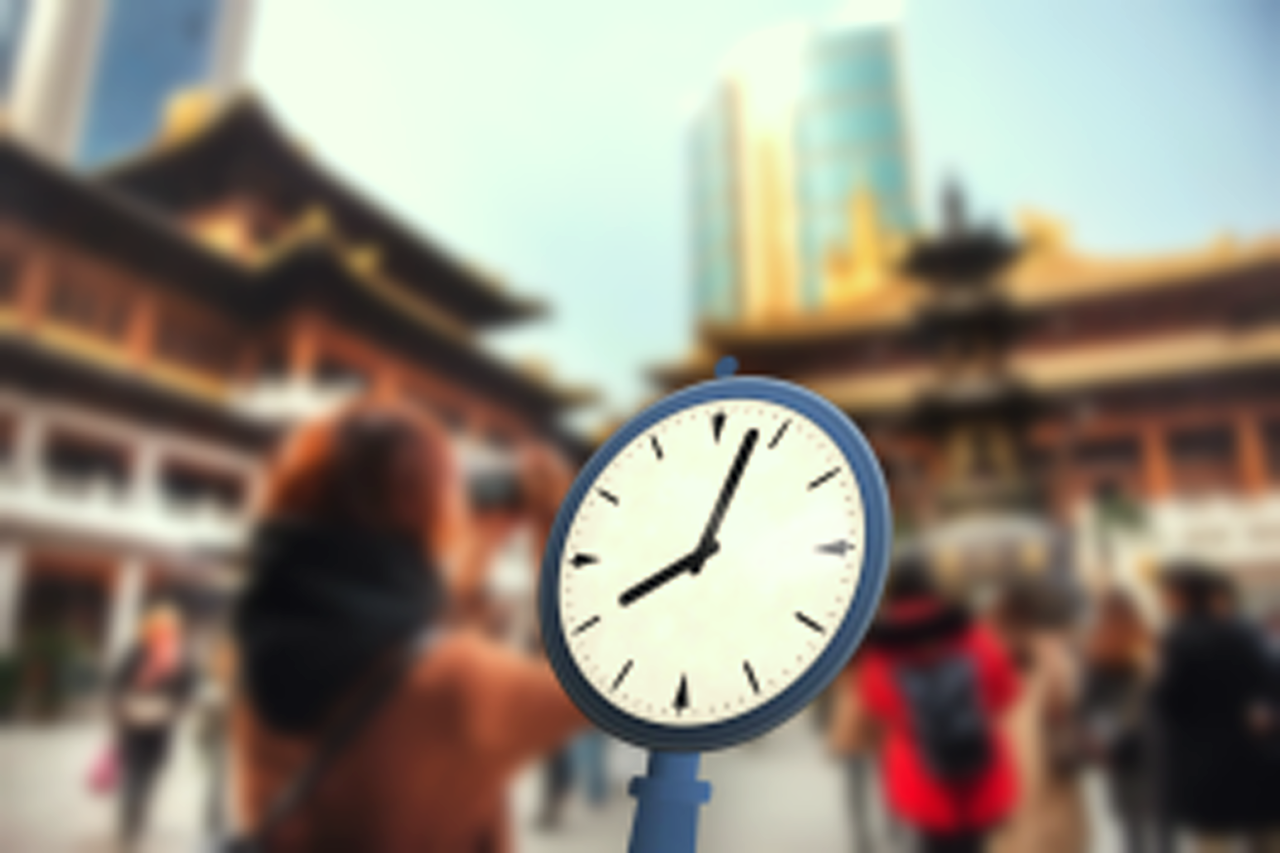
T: 8:03
